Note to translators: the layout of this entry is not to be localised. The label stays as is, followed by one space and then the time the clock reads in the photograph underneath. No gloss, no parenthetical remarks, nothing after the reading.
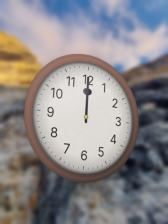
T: 12:00
